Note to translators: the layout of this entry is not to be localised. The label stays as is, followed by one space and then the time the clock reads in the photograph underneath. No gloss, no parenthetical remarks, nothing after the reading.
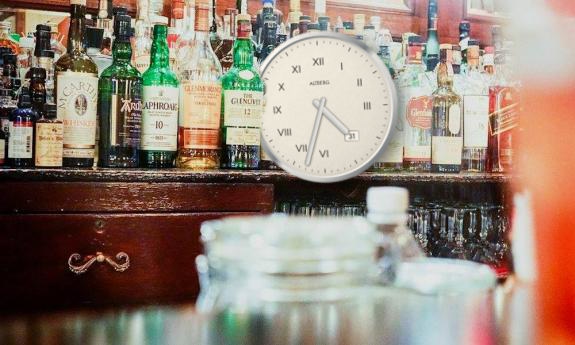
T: 4:33
